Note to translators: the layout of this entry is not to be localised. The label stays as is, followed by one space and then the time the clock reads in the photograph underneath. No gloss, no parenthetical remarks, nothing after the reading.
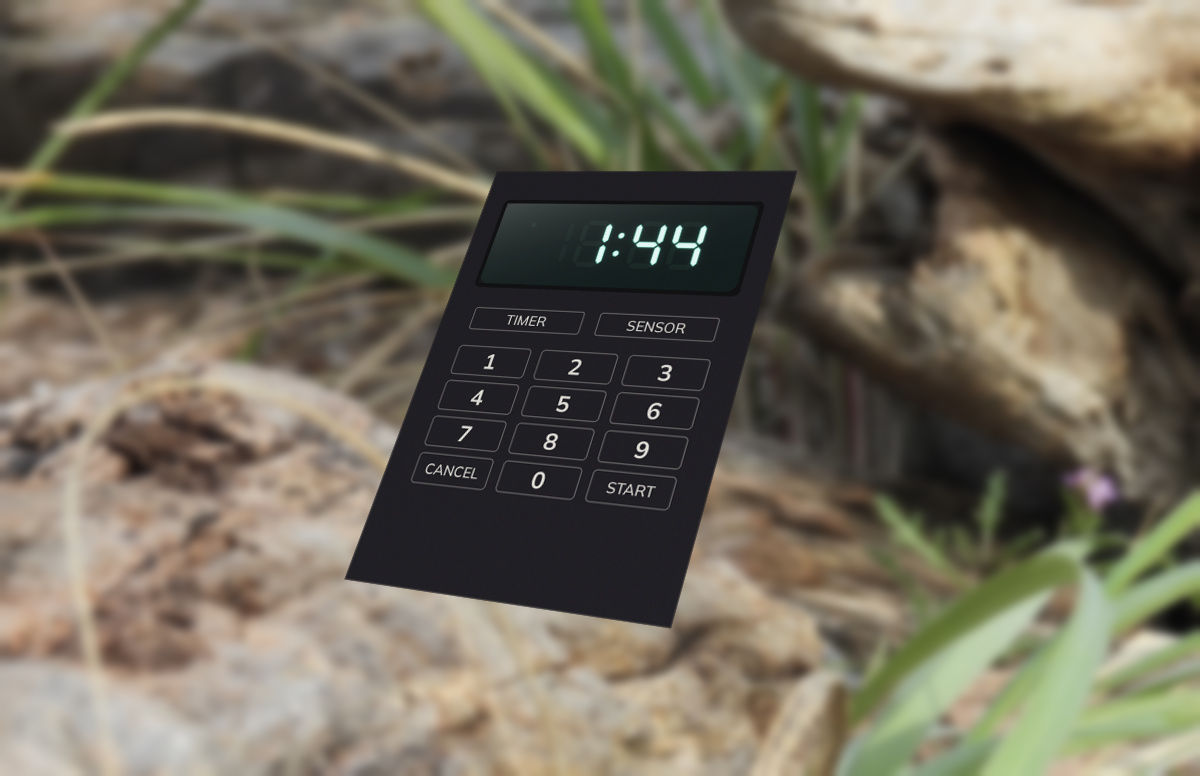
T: 1:44
